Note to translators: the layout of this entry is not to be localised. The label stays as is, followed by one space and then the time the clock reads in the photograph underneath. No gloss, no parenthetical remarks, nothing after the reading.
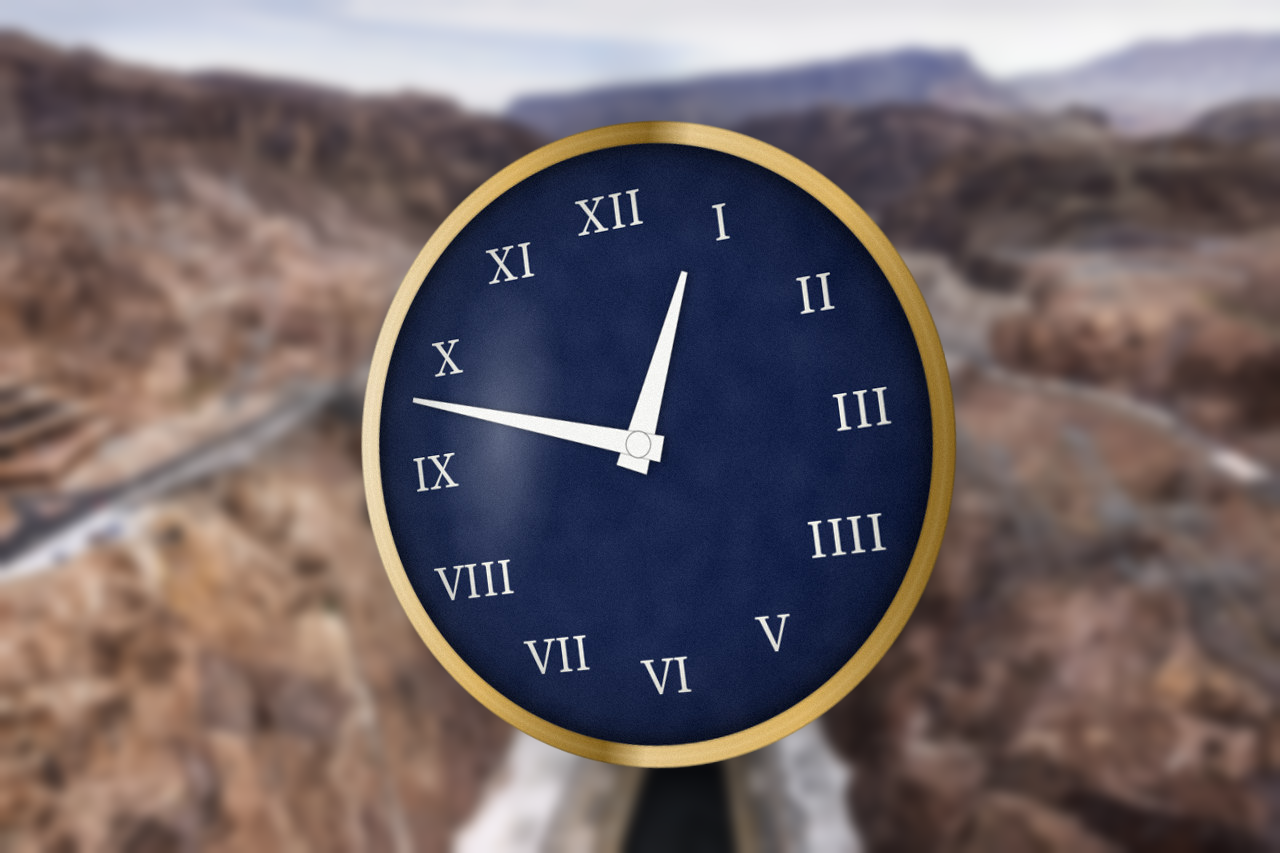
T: 12:48
